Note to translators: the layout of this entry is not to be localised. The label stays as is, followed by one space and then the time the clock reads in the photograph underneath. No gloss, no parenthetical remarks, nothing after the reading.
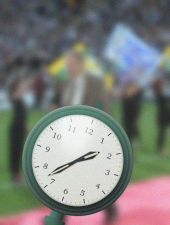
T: 1:37
